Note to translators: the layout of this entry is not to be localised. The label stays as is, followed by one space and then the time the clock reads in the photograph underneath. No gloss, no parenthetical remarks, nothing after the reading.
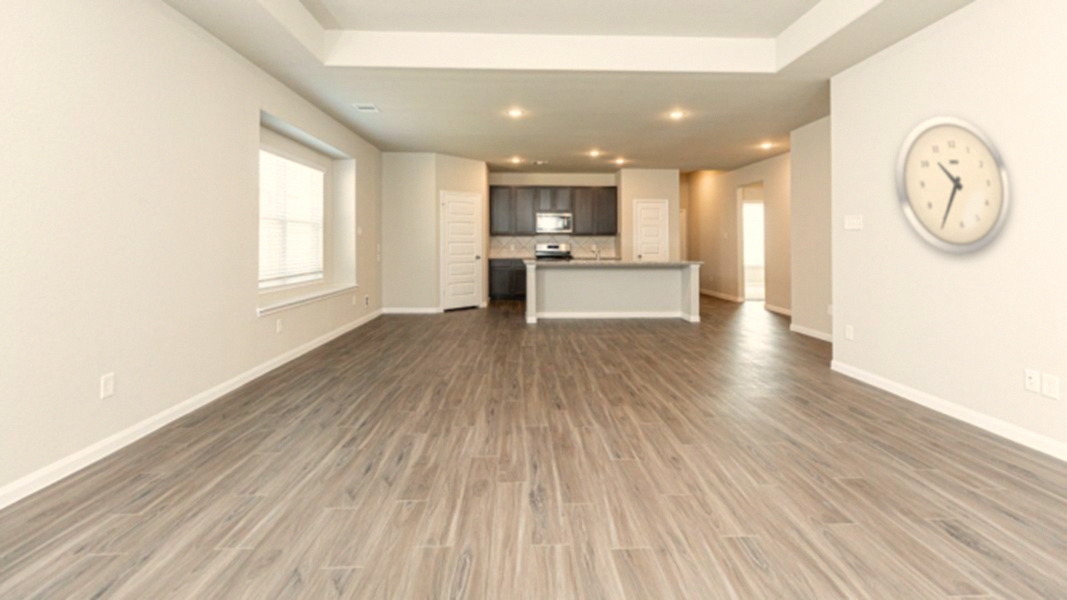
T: 10:35
